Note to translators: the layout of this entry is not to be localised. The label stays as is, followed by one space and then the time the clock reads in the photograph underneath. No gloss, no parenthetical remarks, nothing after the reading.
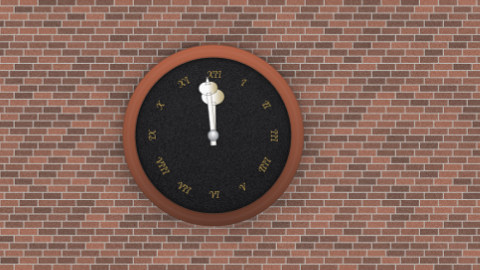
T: 11:59
